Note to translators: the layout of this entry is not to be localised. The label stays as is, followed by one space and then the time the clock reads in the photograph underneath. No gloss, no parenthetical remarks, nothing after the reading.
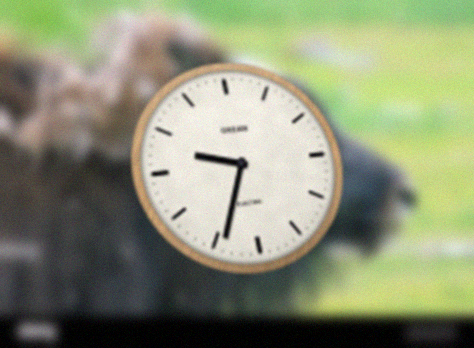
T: 9:34
